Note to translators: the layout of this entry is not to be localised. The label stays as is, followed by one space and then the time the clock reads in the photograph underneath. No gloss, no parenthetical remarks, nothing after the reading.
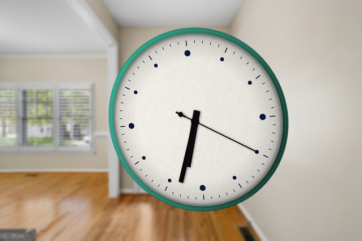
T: 6:33:20
